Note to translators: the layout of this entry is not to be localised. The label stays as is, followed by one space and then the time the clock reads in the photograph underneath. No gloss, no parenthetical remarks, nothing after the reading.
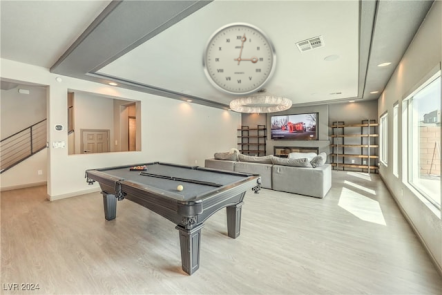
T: 3:02
